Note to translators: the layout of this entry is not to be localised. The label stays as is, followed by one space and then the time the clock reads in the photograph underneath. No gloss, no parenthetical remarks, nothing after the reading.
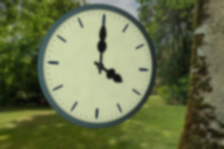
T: 4:00
